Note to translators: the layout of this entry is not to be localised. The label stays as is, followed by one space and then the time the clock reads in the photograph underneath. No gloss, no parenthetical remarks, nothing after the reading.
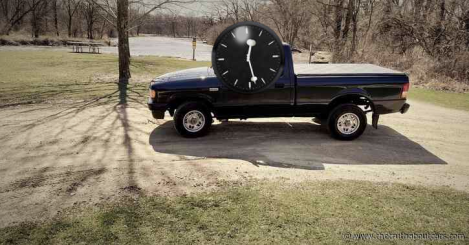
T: 12:28
